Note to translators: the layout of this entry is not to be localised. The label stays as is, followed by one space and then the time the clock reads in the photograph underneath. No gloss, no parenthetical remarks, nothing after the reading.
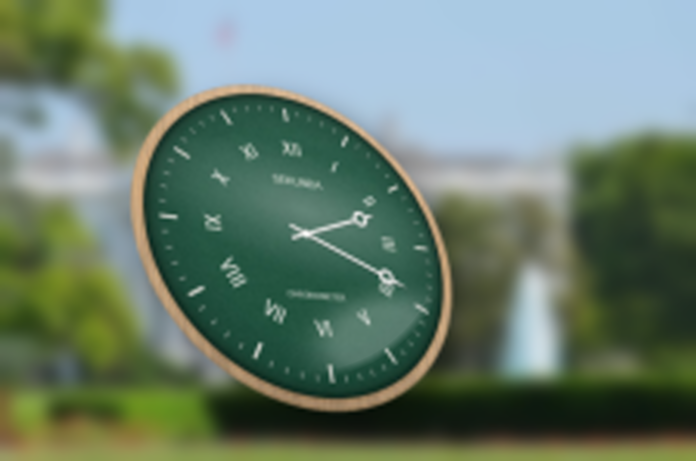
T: 2:19
